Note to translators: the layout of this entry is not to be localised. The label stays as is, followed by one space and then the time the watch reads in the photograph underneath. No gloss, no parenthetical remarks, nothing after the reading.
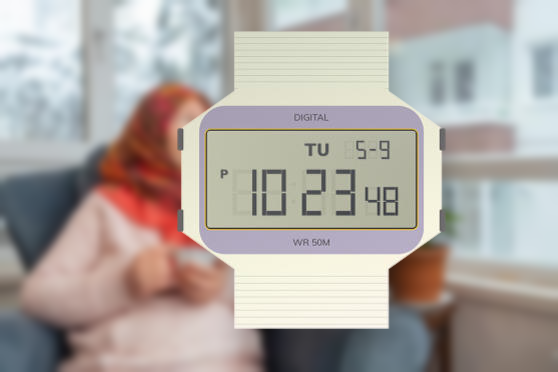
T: 10:23:48
